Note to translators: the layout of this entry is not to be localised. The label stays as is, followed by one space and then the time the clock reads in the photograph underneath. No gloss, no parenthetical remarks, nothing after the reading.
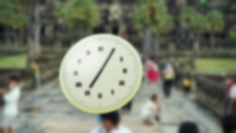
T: 7:05
